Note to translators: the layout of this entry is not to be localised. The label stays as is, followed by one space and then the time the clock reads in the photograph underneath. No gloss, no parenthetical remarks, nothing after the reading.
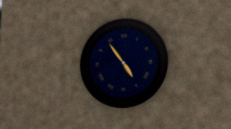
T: 4:54
